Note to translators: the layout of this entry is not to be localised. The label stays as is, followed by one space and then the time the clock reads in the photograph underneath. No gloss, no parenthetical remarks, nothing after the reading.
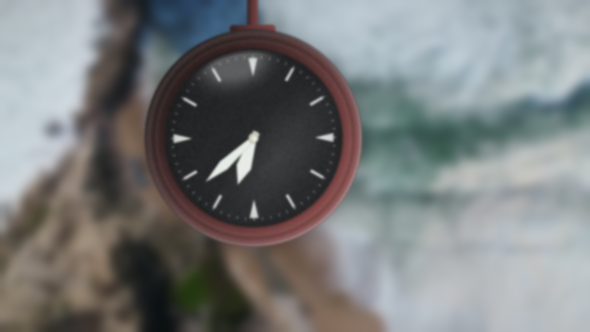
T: 6:38
